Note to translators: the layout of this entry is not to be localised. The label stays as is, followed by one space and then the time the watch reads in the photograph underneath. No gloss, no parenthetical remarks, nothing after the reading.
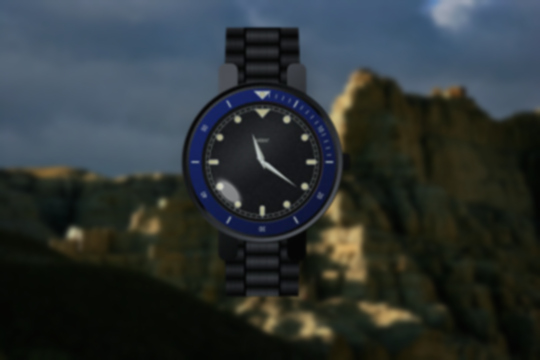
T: 11:21
